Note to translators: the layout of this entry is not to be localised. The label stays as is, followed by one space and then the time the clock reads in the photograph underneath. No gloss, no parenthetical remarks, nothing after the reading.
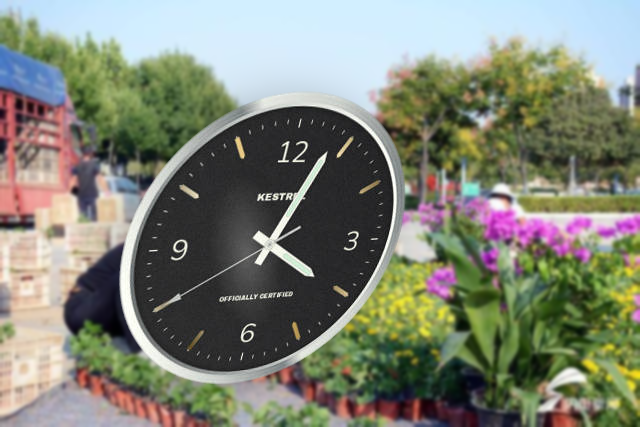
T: 4:03:40
